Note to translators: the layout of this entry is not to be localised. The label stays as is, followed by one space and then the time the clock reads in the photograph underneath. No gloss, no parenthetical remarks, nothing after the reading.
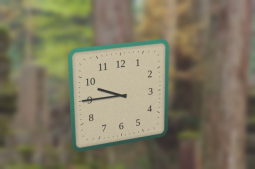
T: 9:45
